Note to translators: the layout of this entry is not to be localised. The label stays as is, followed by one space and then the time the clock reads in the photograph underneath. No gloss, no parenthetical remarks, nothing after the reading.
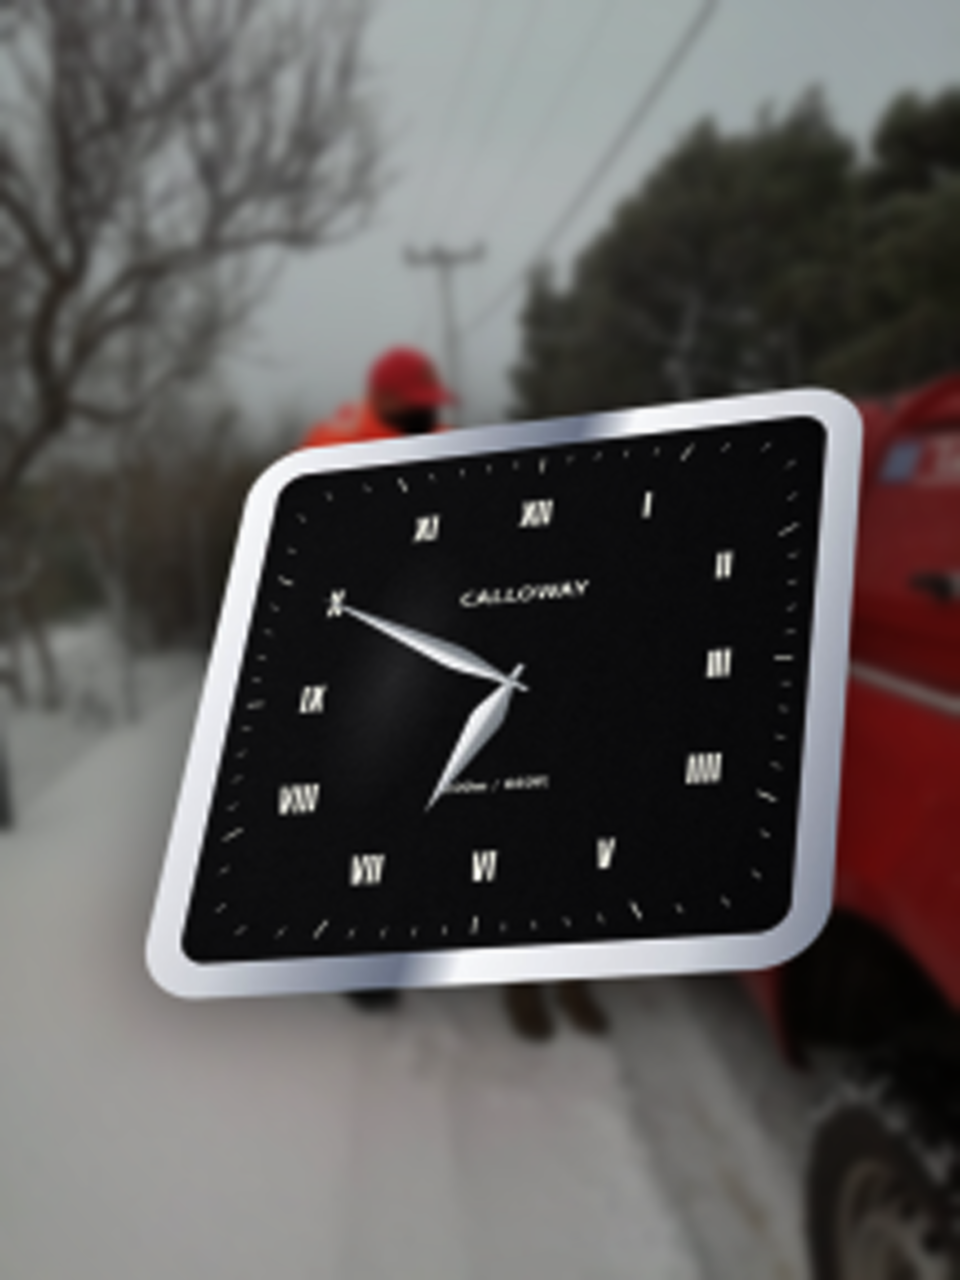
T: 6:50
